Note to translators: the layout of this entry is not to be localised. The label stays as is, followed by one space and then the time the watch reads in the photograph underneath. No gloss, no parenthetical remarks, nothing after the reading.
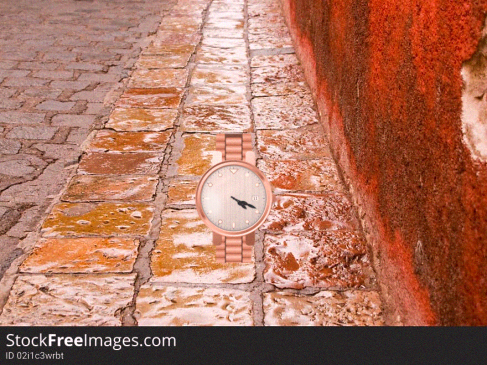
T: 4:19
